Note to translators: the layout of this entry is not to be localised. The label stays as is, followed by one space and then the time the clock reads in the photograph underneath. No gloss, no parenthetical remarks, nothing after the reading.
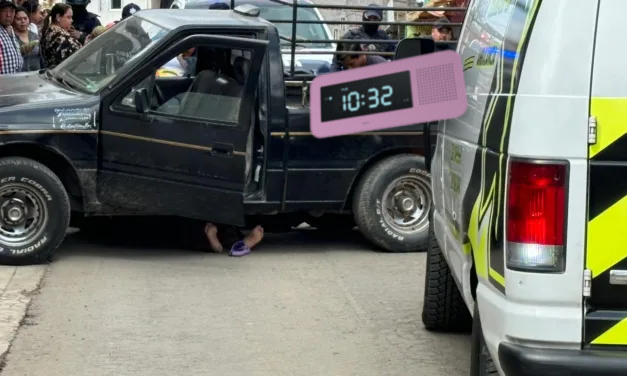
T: 10:32
